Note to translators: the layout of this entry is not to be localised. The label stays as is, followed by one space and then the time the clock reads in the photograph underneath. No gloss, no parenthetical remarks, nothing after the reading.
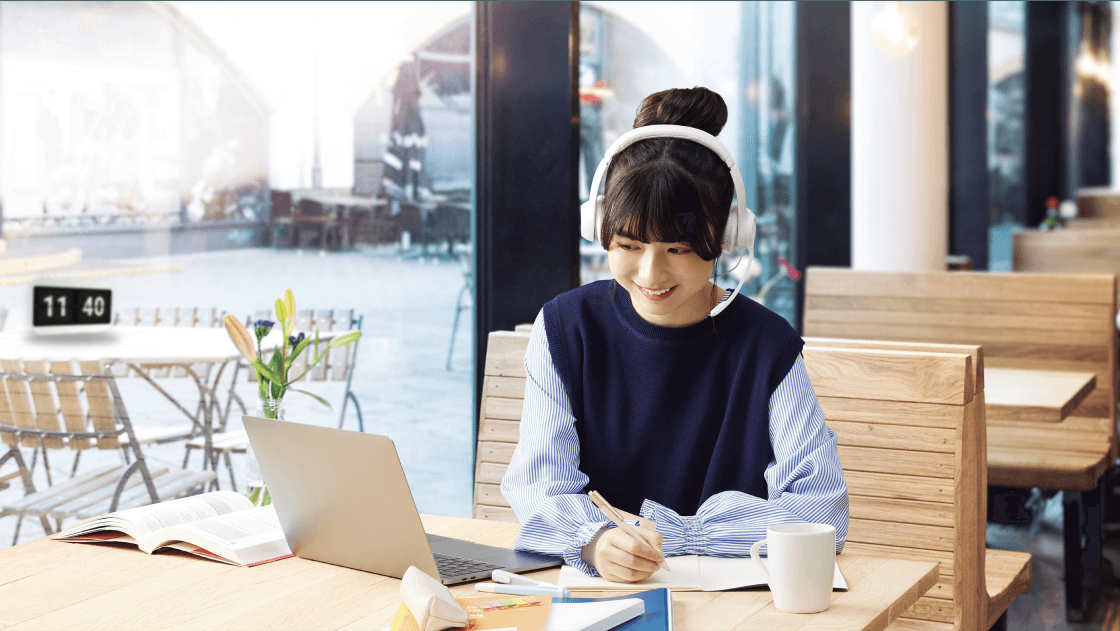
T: 11:40
